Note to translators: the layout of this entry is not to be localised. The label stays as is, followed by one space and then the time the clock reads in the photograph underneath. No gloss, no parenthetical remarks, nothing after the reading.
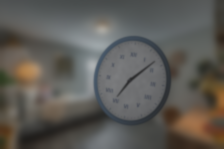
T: 7:08
